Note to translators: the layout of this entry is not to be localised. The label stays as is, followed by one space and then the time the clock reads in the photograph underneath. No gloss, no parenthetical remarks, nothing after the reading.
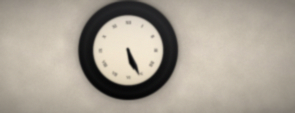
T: 5:26
